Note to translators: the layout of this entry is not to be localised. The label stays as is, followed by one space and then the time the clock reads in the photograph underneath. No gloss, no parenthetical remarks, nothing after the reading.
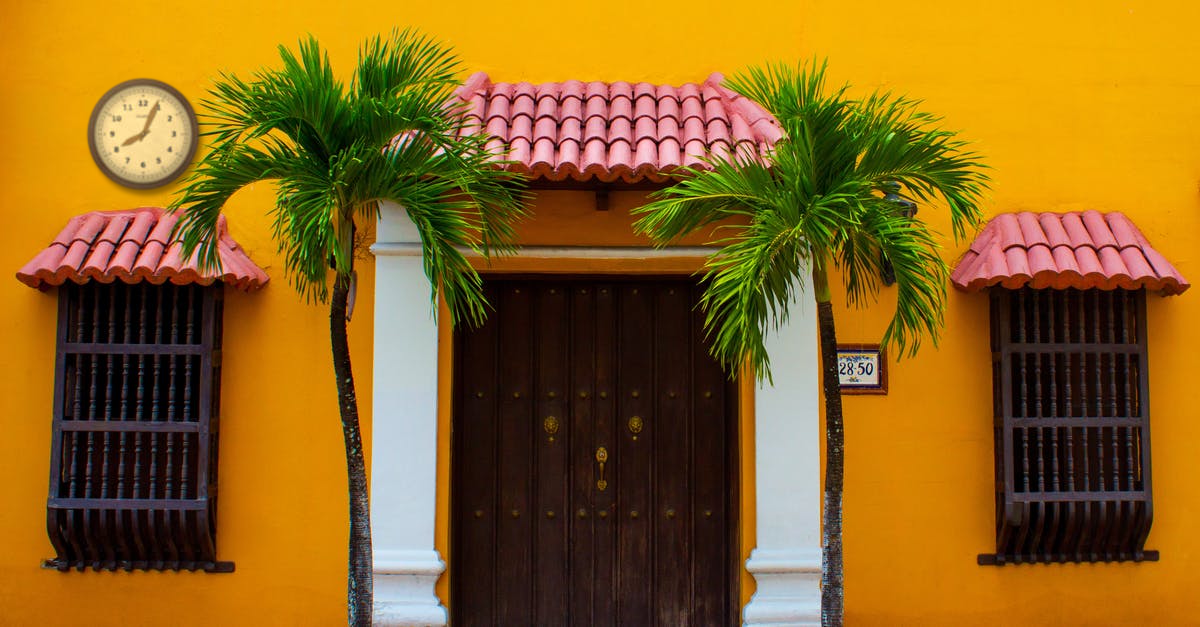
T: 8:04
